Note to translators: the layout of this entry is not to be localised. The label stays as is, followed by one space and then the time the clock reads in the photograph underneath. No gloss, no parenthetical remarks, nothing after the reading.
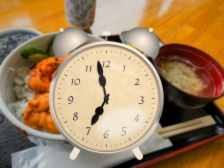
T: 6:58
